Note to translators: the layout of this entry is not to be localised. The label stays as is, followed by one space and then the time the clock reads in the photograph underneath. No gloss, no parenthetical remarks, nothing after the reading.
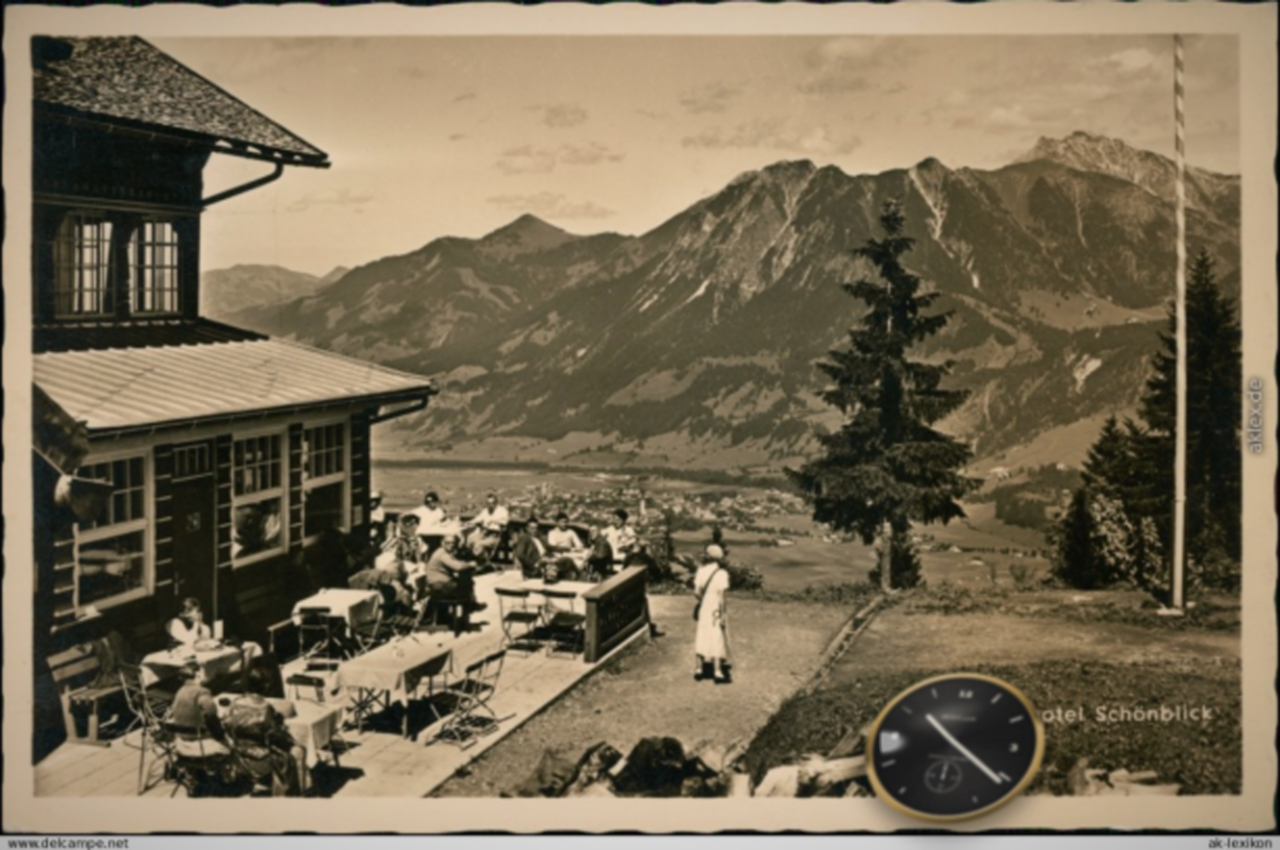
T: 10:21
